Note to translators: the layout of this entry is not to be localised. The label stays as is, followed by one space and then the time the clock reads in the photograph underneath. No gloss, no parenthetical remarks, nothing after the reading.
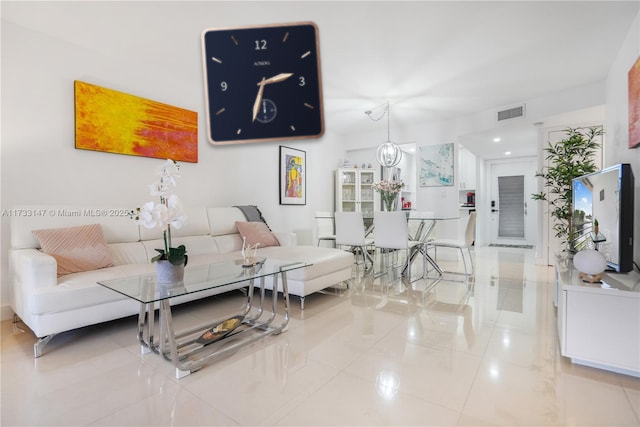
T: 2:33
